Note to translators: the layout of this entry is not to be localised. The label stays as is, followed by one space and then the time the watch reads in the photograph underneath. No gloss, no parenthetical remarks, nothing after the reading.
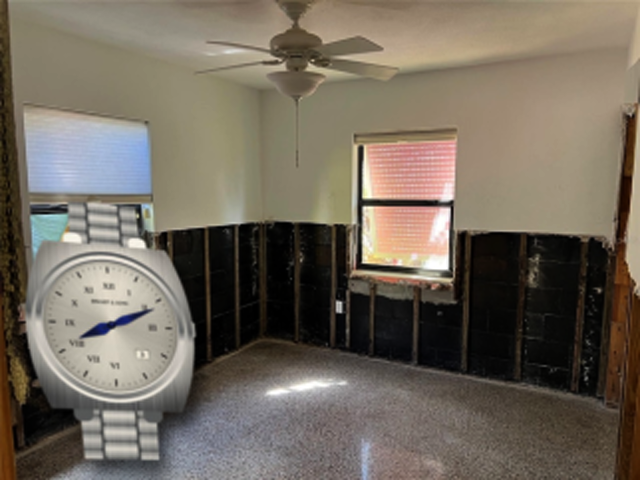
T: 8:11
